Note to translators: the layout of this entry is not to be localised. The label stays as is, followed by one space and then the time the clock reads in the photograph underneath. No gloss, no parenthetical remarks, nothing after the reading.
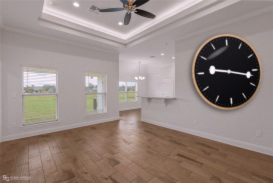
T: 9:17
